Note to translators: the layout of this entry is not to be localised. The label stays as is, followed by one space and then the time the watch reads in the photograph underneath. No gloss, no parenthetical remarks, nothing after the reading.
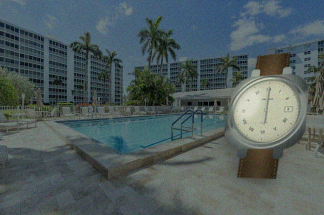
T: 6:00
